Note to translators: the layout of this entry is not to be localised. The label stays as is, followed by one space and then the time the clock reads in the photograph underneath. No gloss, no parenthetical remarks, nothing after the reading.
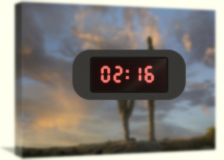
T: 2:16
